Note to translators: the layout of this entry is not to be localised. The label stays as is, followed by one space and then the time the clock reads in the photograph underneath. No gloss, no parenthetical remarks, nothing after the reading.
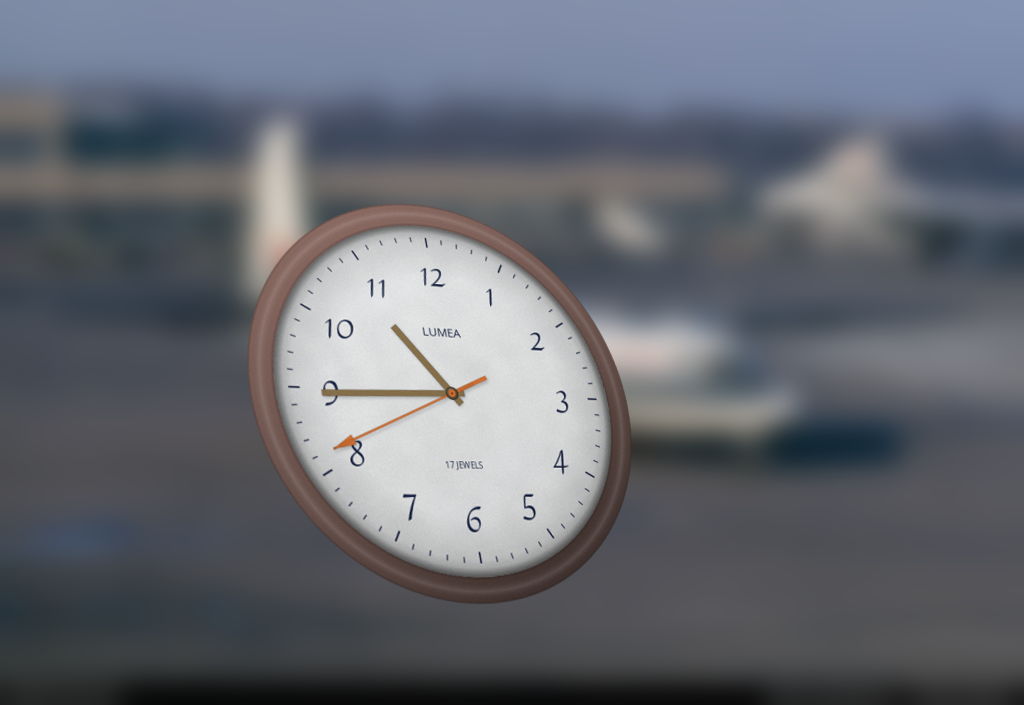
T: 10:44:41
